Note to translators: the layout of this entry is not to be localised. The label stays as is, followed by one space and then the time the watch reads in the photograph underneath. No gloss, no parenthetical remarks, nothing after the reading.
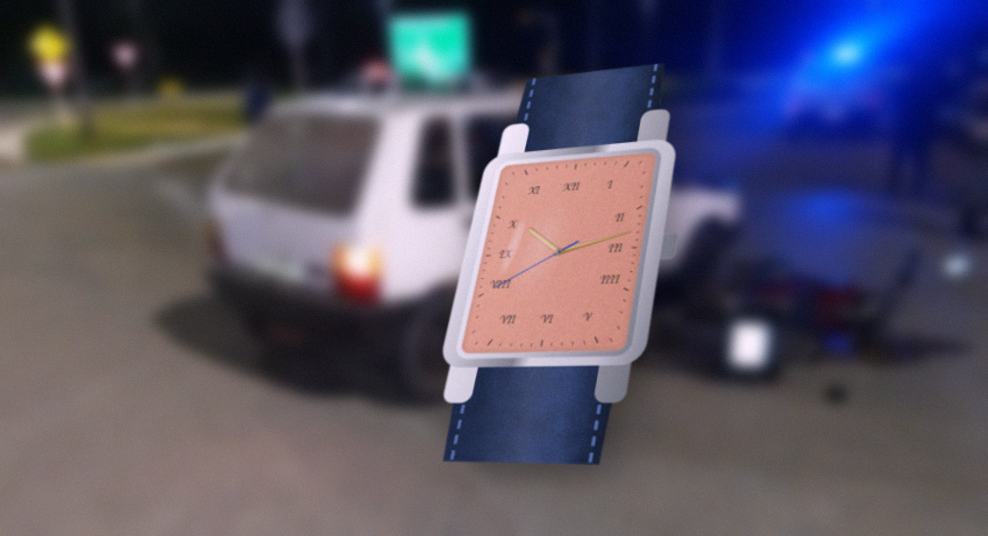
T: 10:12:40
